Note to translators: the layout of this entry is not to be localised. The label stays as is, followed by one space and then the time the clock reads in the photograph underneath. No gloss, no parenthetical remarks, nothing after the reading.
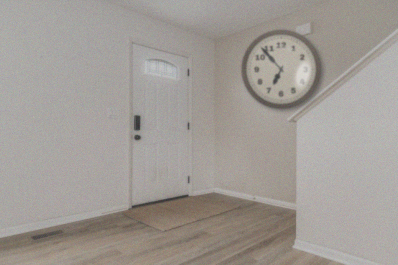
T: 6:53
